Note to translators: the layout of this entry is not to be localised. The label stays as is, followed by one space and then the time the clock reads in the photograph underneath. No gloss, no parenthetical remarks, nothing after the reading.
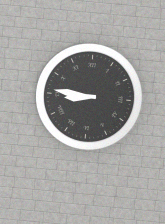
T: 8:46
